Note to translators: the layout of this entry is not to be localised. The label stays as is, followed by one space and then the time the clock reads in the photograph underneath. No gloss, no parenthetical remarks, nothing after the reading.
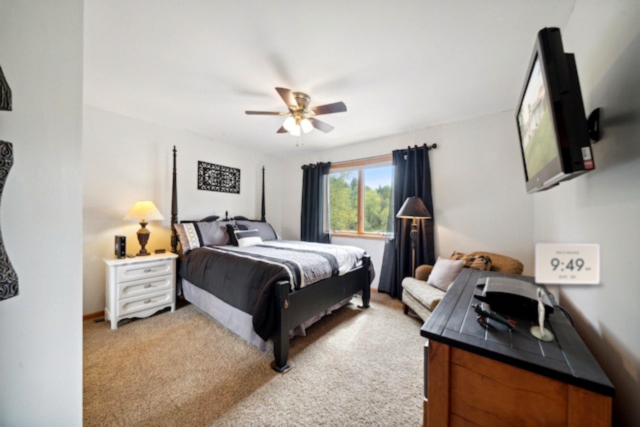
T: 9:49
